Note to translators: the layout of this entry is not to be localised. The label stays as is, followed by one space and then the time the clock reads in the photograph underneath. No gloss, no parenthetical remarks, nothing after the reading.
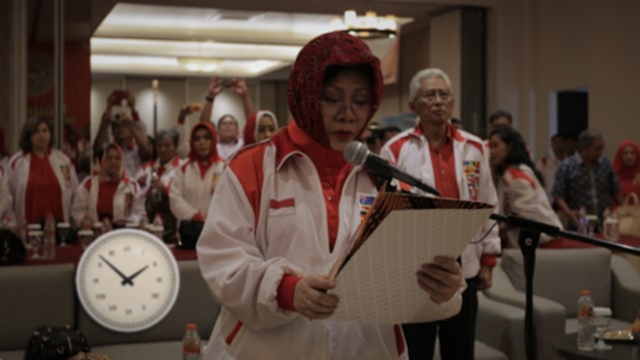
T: 1:52
